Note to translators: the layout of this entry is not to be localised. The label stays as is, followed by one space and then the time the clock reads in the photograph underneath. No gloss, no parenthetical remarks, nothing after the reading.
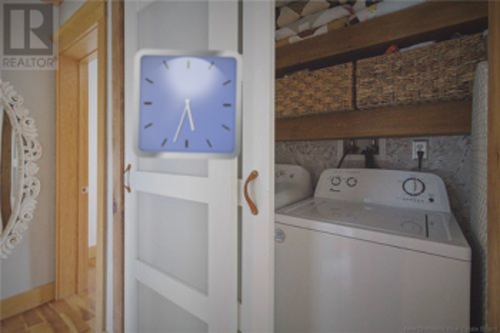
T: 5:33
